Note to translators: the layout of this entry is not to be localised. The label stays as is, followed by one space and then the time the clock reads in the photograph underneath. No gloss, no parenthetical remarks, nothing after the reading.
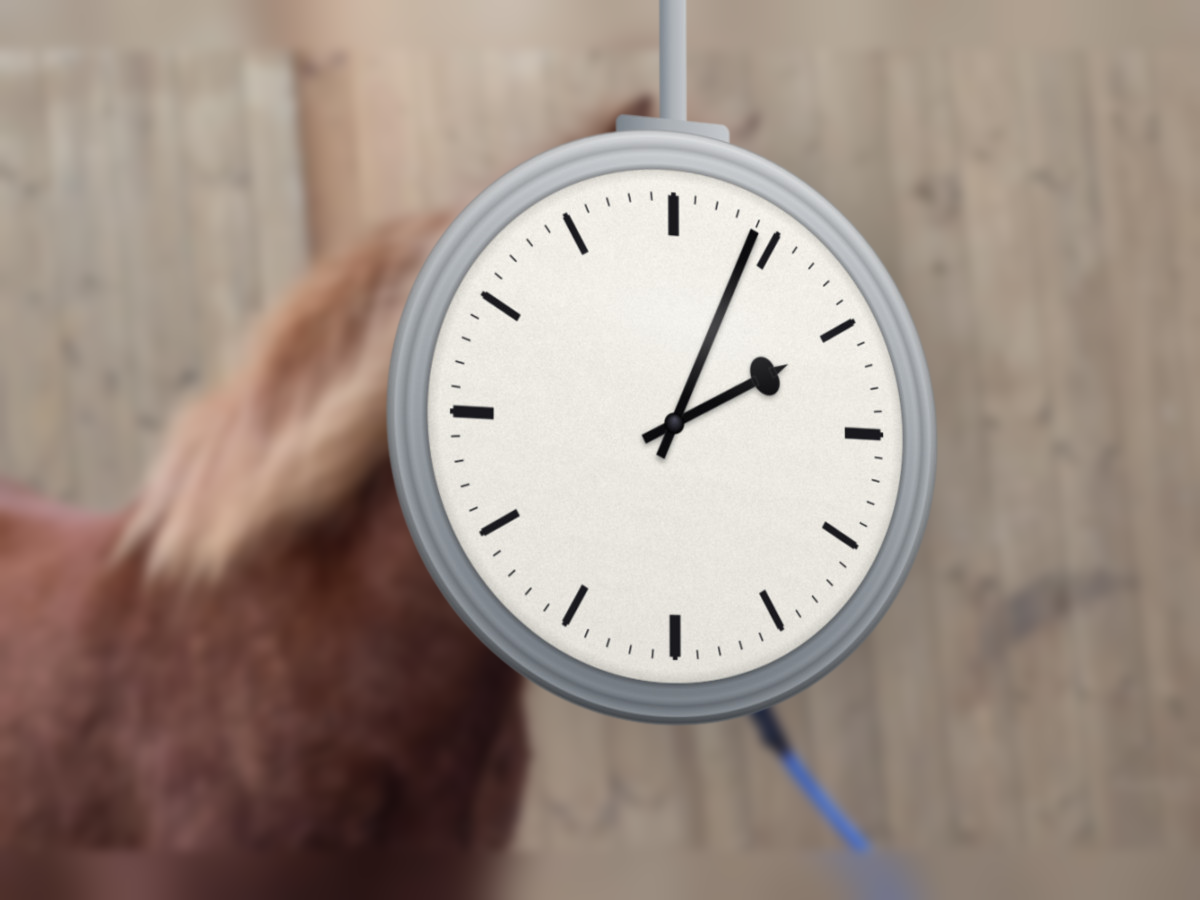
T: 2:04
